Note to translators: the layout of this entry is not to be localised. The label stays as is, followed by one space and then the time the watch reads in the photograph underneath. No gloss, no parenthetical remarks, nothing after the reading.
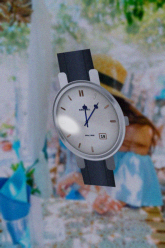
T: 12:07
